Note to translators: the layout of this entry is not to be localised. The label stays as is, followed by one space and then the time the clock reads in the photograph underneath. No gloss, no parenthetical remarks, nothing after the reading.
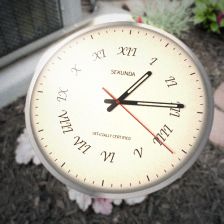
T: 1:14:21
